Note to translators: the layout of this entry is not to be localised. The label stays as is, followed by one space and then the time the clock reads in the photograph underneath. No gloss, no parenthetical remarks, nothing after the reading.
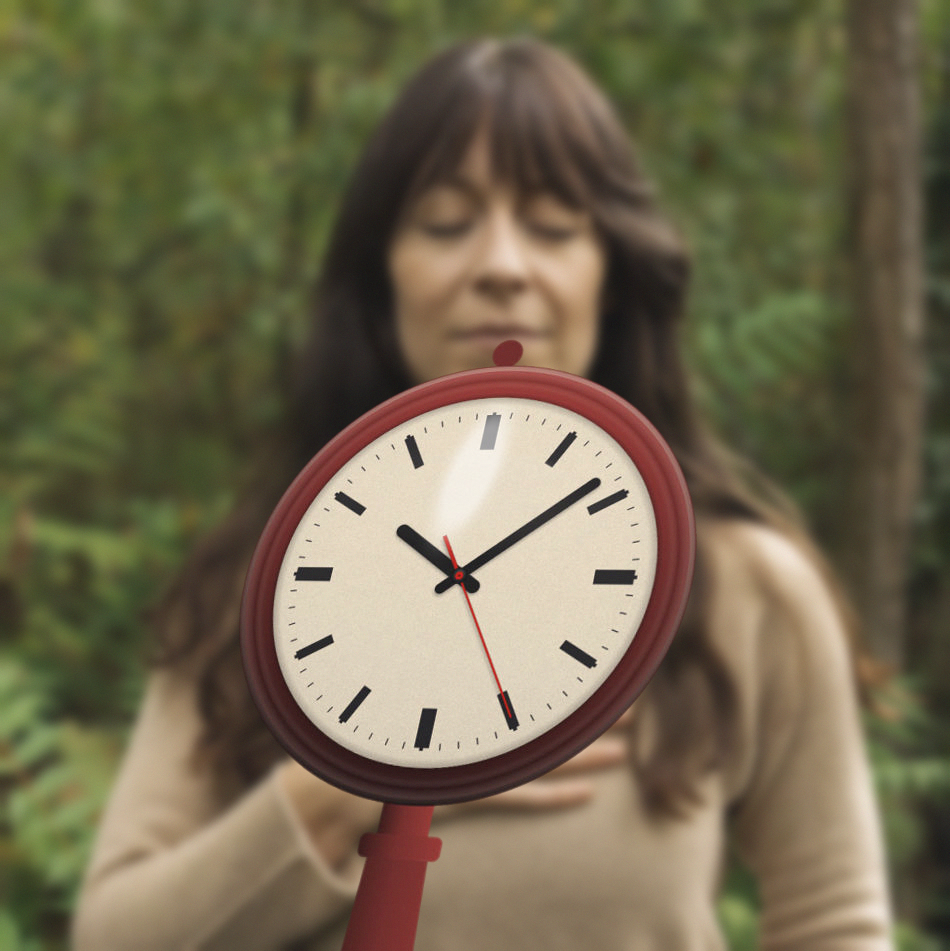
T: 10:08:25
